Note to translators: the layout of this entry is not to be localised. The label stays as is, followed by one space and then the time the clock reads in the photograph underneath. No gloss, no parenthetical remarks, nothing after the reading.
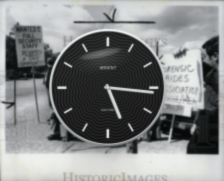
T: 5:16
